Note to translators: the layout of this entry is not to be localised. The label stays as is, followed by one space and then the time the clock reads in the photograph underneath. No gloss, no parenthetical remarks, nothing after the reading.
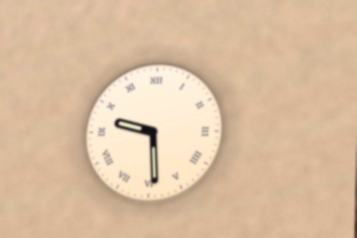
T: 9:29
